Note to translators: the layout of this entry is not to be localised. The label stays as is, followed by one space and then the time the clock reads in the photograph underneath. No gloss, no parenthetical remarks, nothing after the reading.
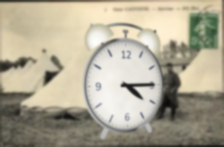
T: 4:15
